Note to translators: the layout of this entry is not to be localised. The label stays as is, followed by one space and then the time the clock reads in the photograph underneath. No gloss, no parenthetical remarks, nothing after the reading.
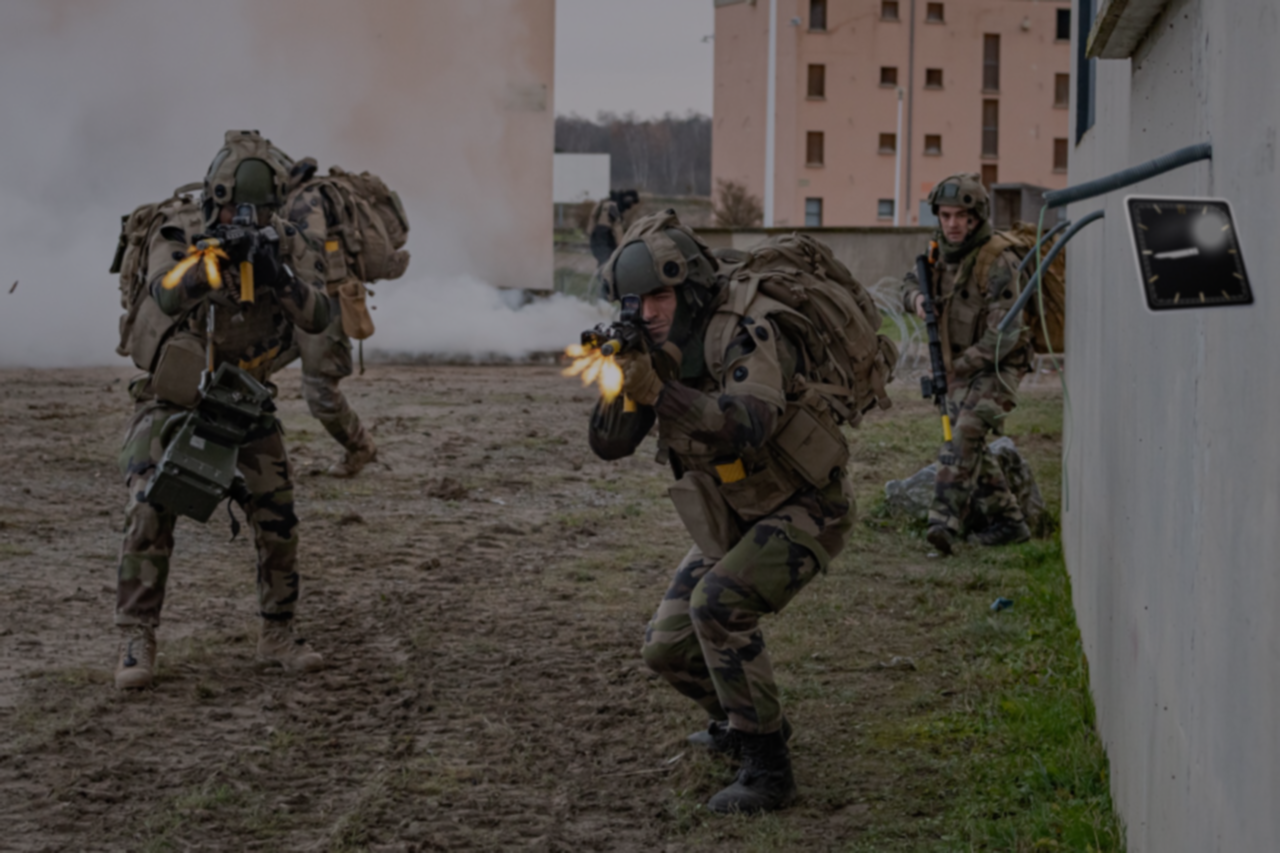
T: 8:44
